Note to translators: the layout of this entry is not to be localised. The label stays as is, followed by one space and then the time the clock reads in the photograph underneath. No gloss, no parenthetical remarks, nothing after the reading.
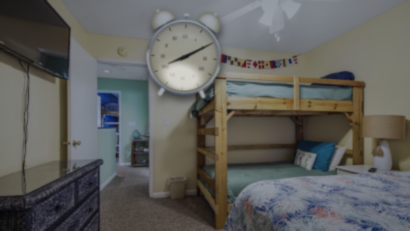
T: 8:10
